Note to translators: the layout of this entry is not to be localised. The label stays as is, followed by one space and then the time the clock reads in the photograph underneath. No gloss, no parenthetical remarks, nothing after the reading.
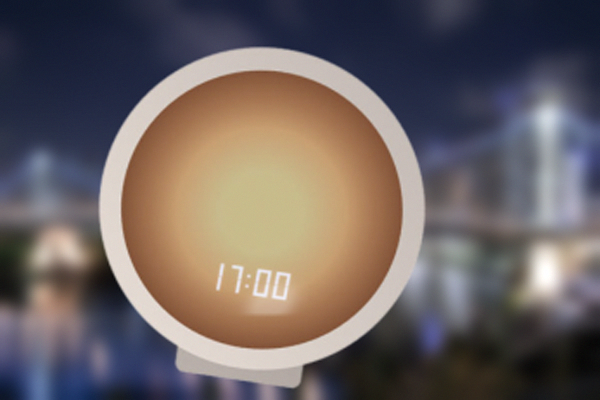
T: 17:00
